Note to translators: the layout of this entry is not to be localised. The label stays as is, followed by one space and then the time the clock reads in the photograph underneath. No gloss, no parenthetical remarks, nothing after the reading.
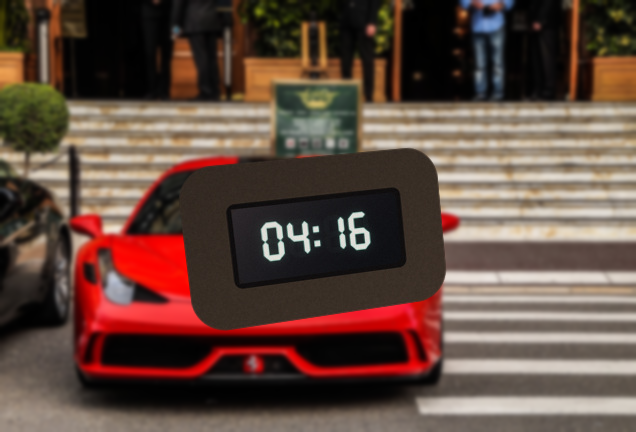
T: 4:16
